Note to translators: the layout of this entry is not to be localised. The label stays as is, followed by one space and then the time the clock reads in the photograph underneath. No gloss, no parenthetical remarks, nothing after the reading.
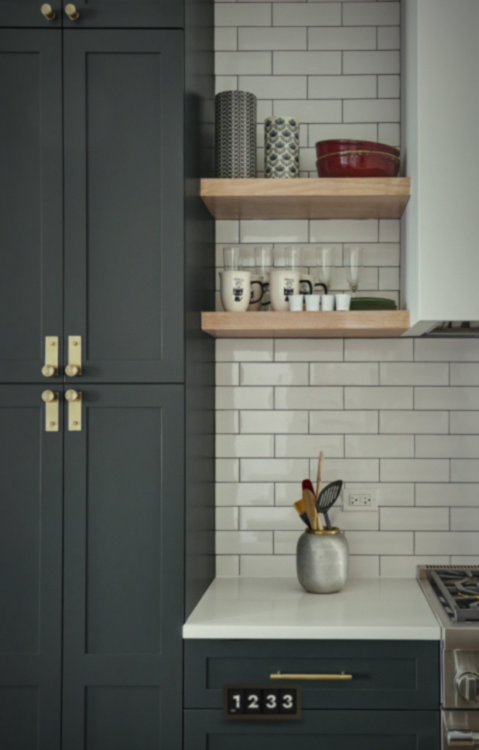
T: 12:33
